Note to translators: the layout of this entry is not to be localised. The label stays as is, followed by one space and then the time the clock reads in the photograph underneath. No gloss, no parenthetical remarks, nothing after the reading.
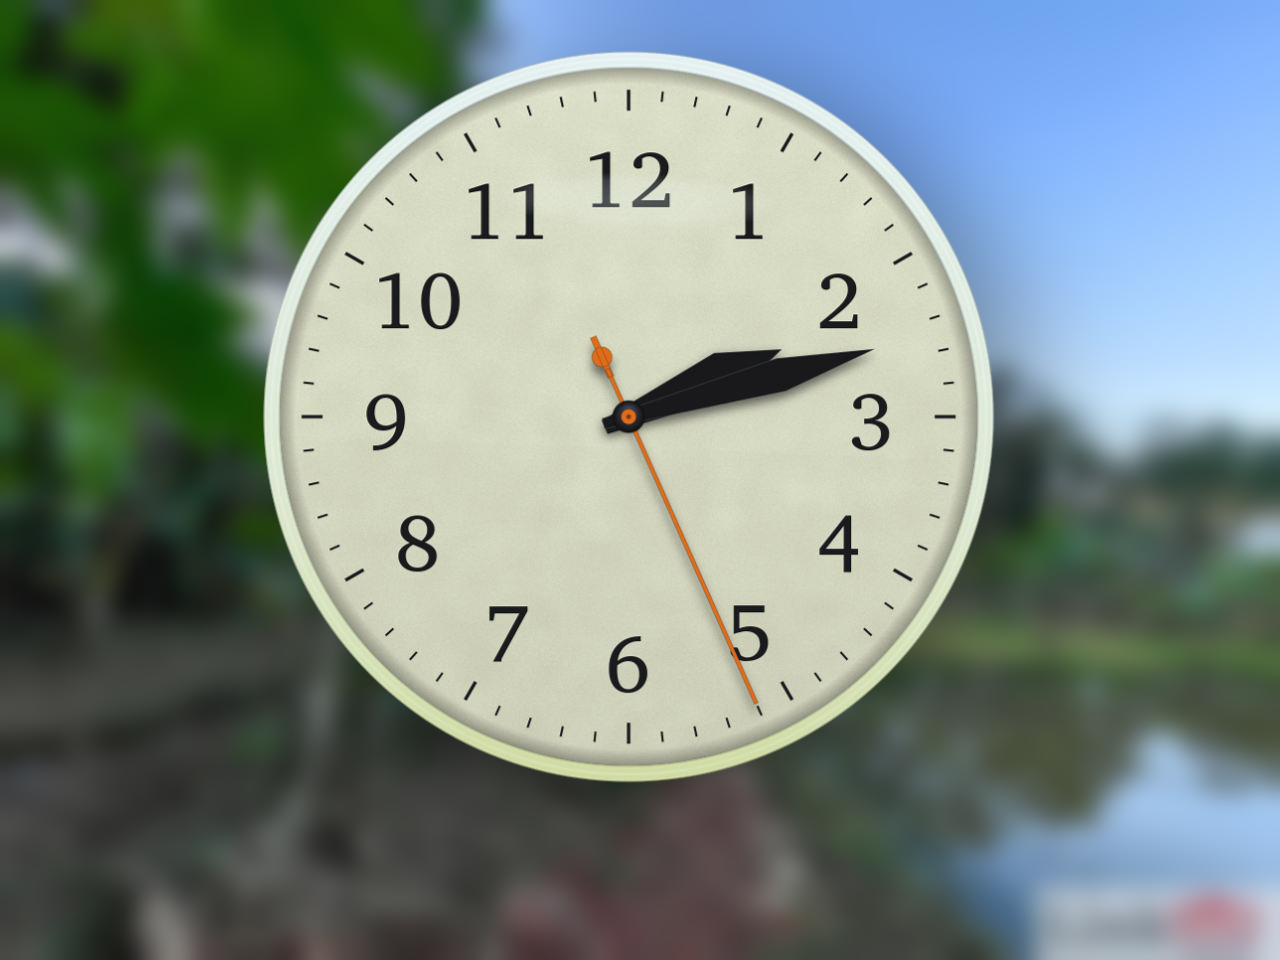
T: 2:12:26
